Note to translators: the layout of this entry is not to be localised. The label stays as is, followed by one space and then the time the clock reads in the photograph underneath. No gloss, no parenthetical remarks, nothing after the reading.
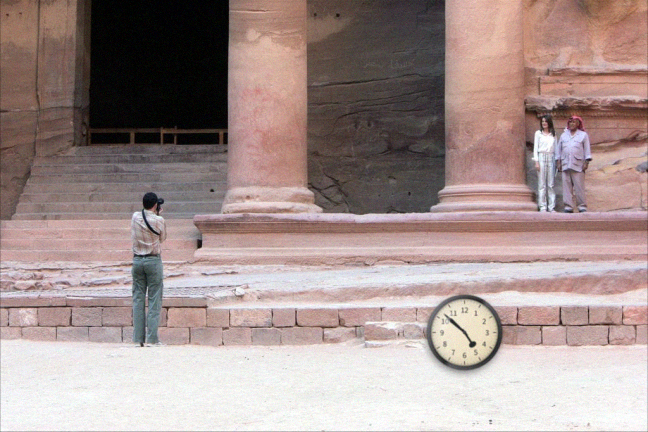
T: 4:52
